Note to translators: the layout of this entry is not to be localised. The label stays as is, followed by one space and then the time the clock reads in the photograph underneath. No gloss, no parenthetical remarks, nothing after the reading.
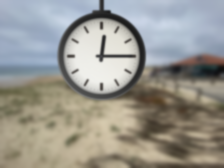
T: 12:15
